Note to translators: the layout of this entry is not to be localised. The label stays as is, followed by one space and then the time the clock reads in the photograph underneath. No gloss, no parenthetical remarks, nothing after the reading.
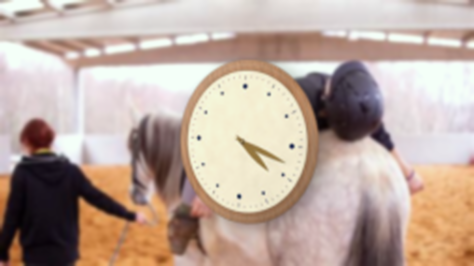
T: 4:18
